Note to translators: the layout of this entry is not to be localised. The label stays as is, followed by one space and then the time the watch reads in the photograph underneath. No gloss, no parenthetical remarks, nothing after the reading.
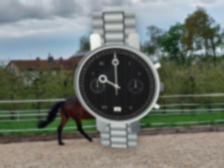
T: 10:00
